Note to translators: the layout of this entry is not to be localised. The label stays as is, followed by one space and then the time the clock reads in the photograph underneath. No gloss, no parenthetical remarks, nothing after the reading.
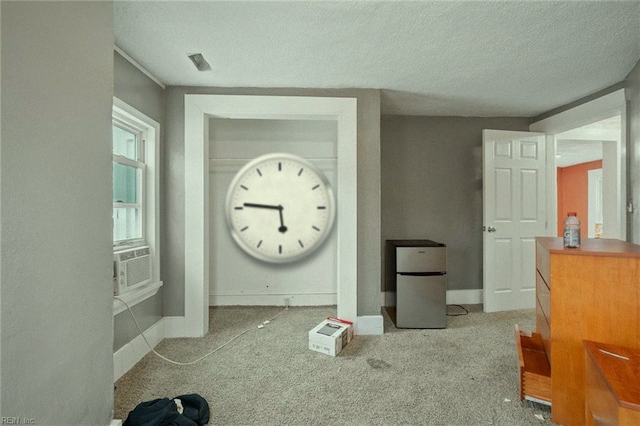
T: 5:46
